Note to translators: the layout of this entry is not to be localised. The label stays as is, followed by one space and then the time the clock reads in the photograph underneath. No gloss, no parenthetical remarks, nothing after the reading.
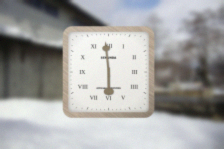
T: 5:59
